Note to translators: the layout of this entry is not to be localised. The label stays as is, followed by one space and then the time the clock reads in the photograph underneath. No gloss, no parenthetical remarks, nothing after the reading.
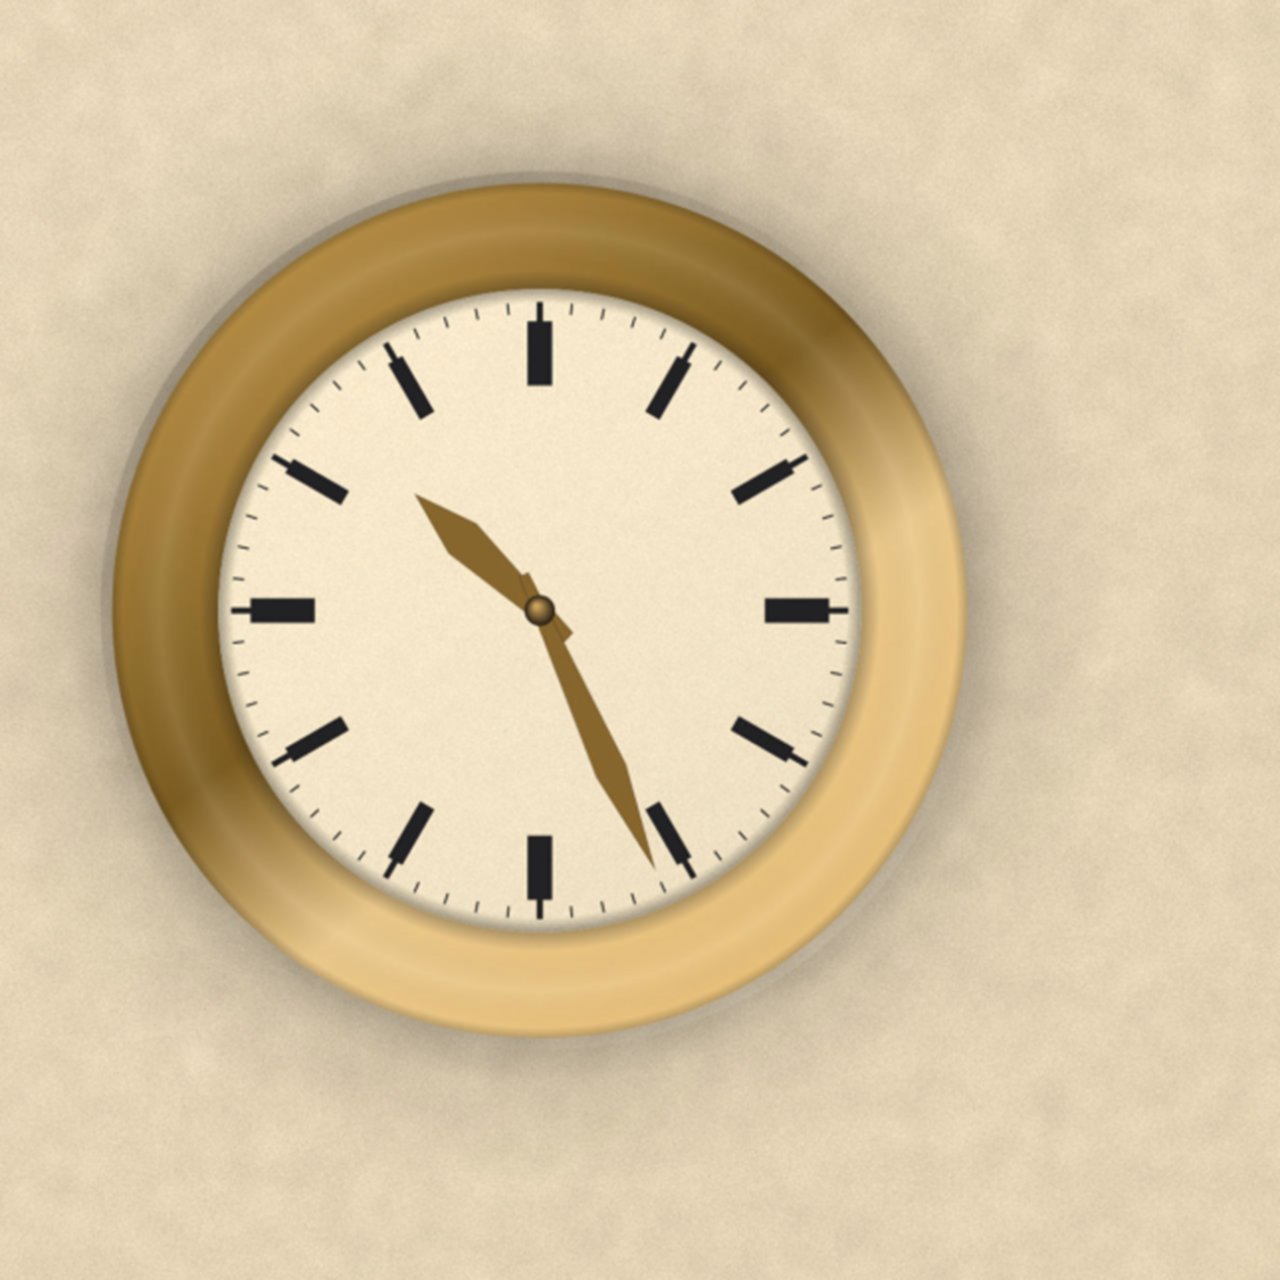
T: 10:26
